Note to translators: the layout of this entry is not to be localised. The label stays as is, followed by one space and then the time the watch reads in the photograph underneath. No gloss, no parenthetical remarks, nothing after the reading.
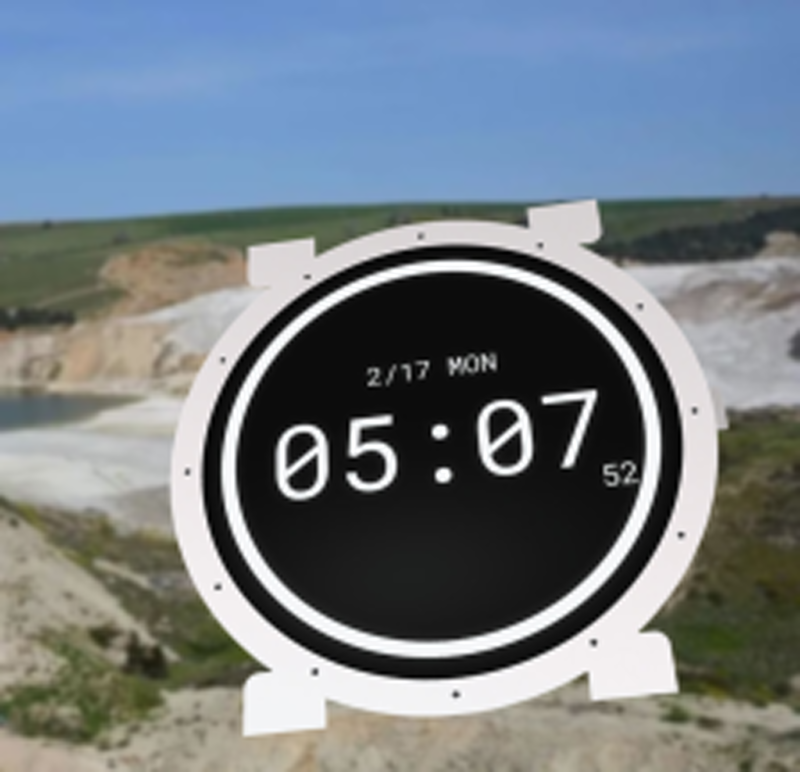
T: 5:07:52
